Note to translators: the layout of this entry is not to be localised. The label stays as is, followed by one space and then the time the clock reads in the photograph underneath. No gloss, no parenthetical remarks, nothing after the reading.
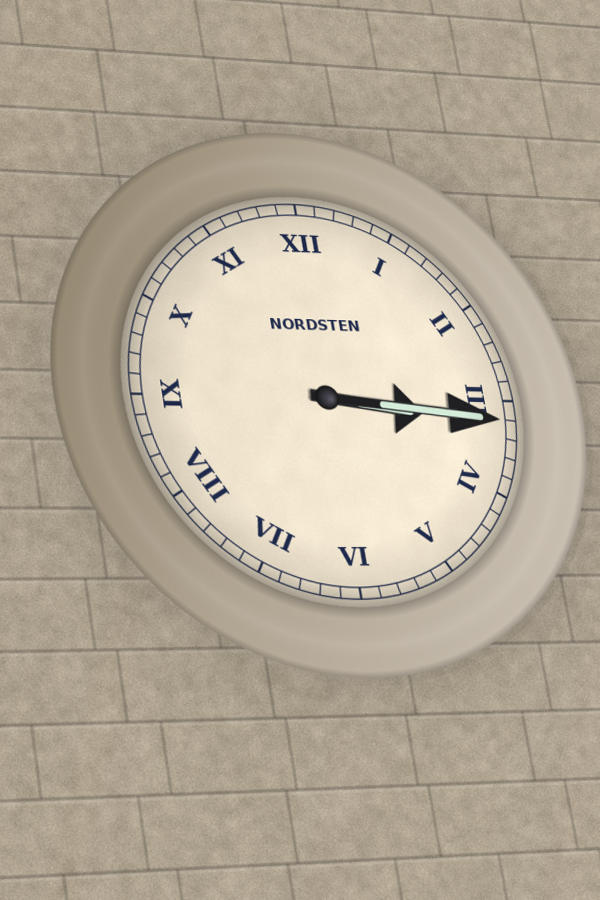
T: 3:16
